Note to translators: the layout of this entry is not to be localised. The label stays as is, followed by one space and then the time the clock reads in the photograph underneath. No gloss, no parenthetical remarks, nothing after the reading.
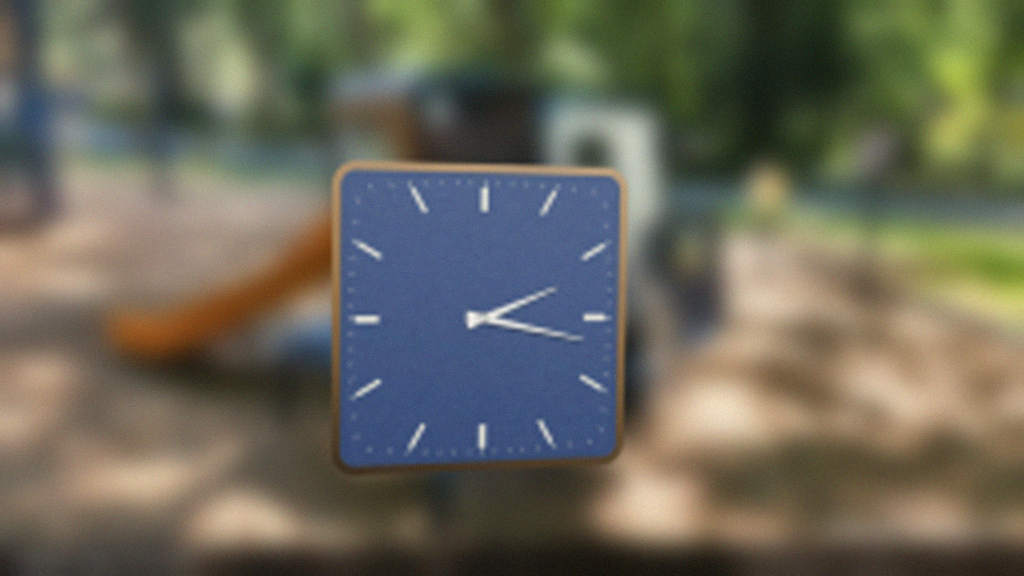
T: 2:17
